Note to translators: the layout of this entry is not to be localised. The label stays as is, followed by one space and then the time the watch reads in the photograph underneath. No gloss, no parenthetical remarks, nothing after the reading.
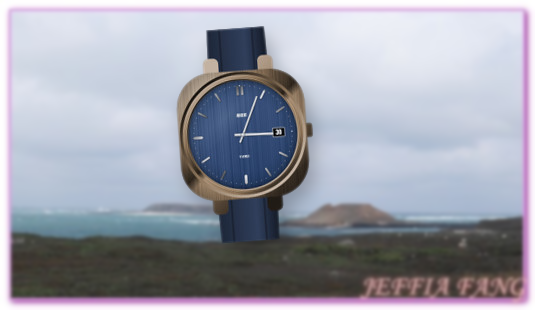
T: 3:04
